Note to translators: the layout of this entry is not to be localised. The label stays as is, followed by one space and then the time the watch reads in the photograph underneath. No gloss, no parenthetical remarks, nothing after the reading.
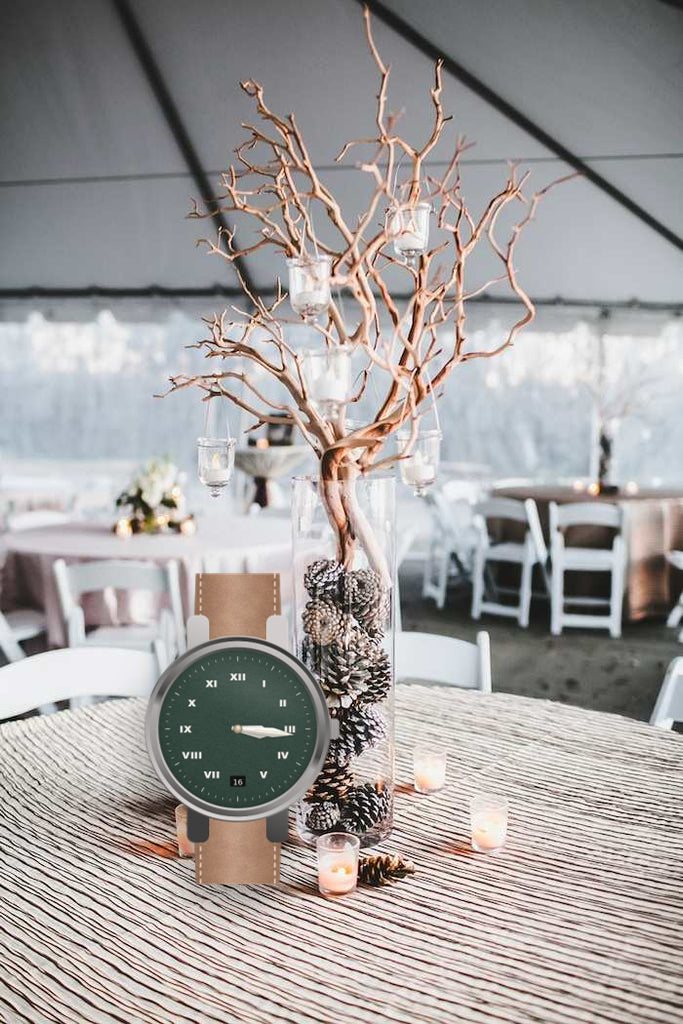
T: 3:16
